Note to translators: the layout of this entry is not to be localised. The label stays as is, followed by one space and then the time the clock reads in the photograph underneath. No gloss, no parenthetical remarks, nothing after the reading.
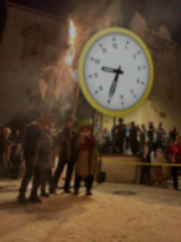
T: 9:35
